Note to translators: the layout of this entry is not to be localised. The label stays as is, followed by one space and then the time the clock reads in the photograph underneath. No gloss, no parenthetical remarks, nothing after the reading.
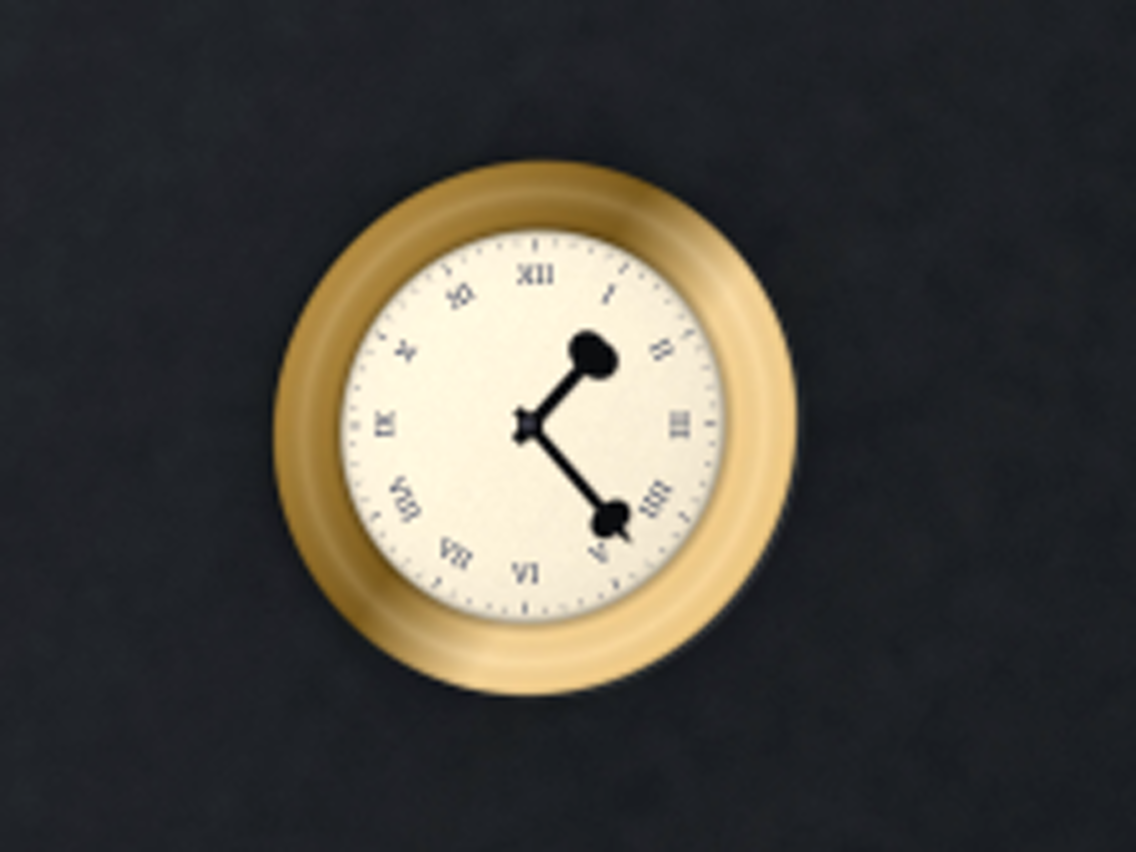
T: 1:23
